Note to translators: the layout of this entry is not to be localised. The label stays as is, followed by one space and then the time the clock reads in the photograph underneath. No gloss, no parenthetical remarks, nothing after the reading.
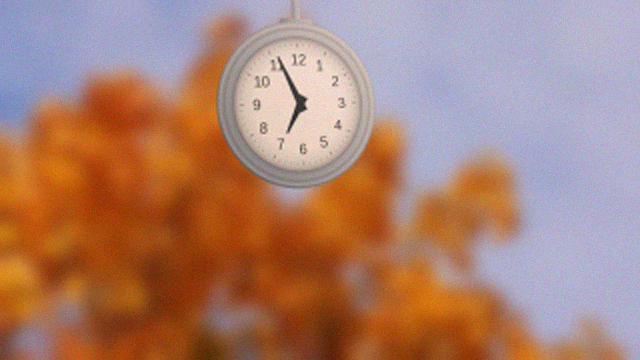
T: 6:56
